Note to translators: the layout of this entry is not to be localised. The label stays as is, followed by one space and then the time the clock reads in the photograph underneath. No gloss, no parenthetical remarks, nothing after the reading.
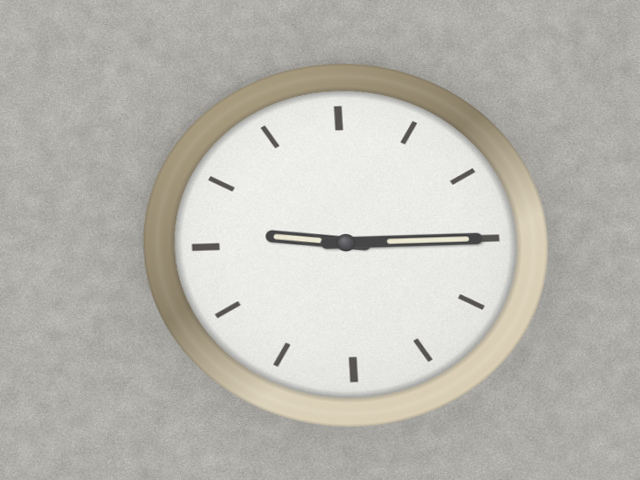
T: 9:15
